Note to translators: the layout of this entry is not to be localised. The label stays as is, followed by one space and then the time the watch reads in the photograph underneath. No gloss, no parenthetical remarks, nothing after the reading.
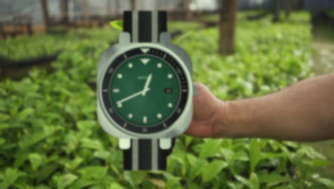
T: 12:41
